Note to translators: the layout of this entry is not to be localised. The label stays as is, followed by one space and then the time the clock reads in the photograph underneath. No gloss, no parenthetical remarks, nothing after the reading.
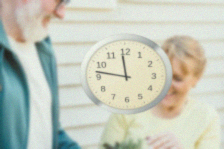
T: 11:47
